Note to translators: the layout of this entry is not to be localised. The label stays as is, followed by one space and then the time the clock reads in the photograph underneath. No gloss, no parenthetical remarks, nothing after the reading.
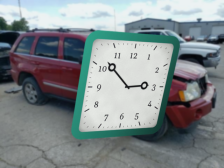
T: 2:52
